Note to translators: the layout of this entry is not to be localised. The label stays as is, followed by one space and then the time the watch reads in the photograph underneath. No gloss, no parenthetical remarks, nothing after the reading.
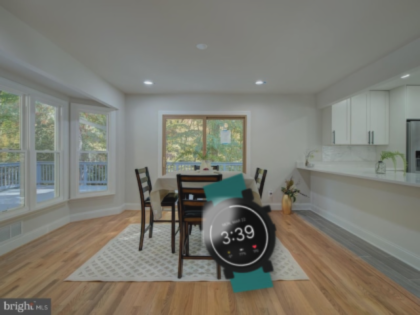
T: 3:39
